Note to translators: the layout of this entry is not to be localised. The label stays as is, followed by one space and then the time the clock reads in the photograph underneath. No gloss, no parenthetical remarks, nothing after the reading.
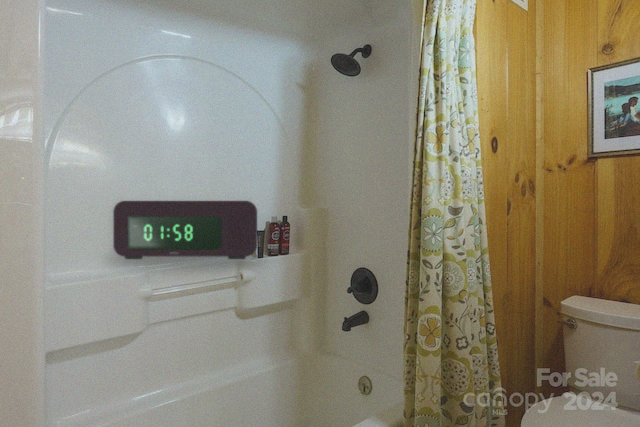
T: 1:58
